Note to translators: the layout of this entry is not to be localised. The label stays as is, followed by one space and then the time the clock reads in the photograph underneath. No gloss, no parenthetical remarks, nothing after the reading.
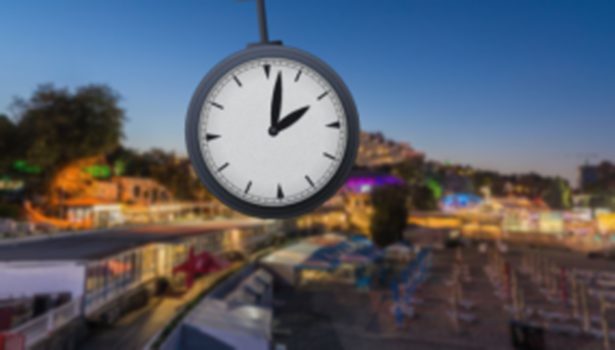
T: 2:02
